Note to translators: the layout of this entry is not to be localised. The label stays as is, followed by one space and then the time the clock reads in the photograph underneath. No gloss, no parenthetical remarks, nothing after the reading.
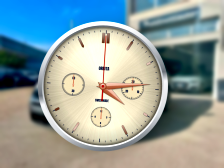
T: 4:14
